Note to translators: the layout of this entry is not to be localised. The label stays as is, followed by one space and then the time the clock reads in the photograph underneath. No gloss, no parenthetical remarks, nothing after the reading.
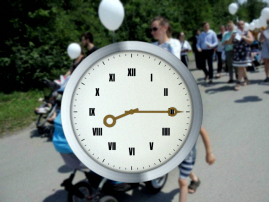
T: 8:15
